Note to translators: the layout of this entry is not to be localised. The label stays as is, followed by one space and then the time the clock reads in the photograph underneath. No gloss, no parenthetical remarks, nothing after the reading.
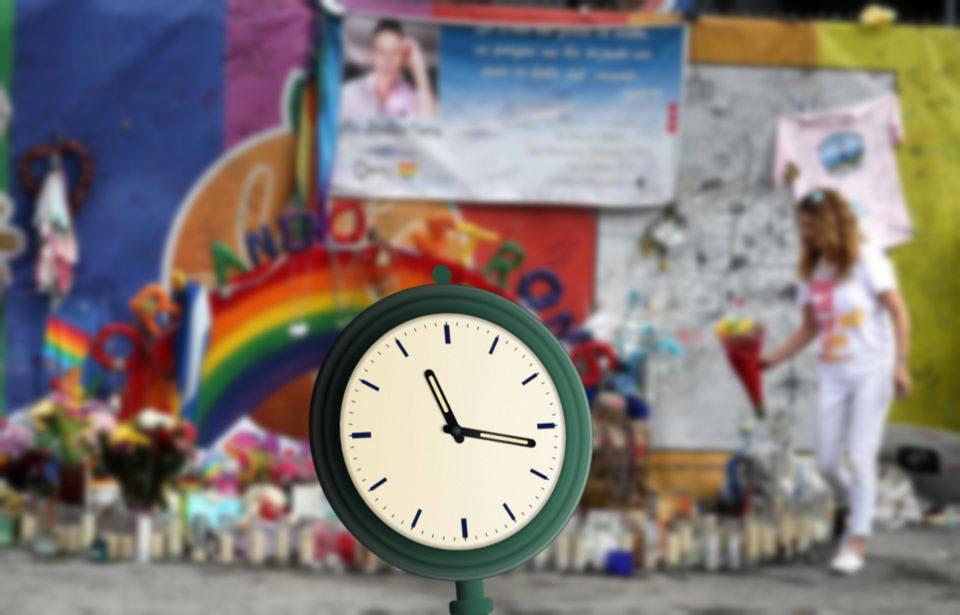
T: 11:17
